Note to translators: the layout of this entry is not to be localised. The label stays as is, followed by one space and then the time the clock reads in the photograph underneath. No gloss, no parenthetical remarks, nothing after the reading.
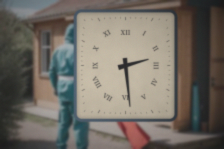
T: 2:29
